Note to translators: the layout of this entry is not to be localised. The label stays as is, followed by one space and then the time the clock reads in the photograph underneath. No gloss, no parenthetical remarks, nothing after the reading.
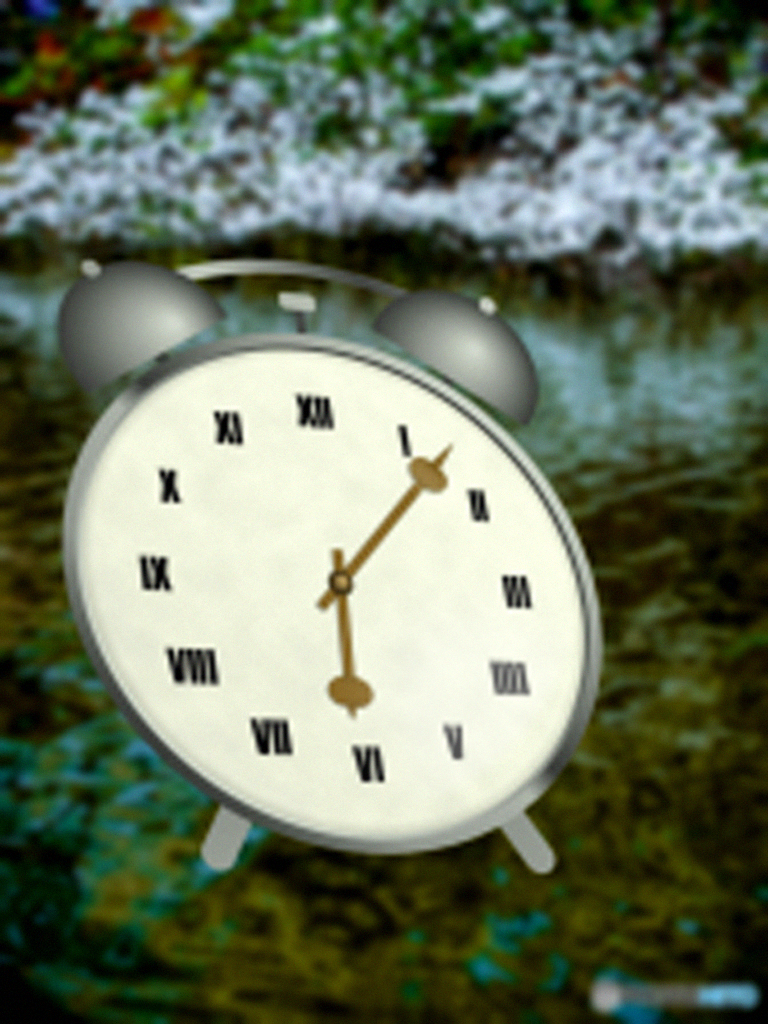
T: 6:07
